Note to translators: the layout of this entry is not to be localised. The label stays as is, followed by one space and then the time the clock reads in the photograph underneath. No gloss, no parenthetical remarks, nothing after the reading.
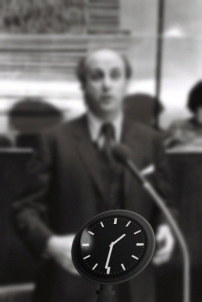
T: 1:31
